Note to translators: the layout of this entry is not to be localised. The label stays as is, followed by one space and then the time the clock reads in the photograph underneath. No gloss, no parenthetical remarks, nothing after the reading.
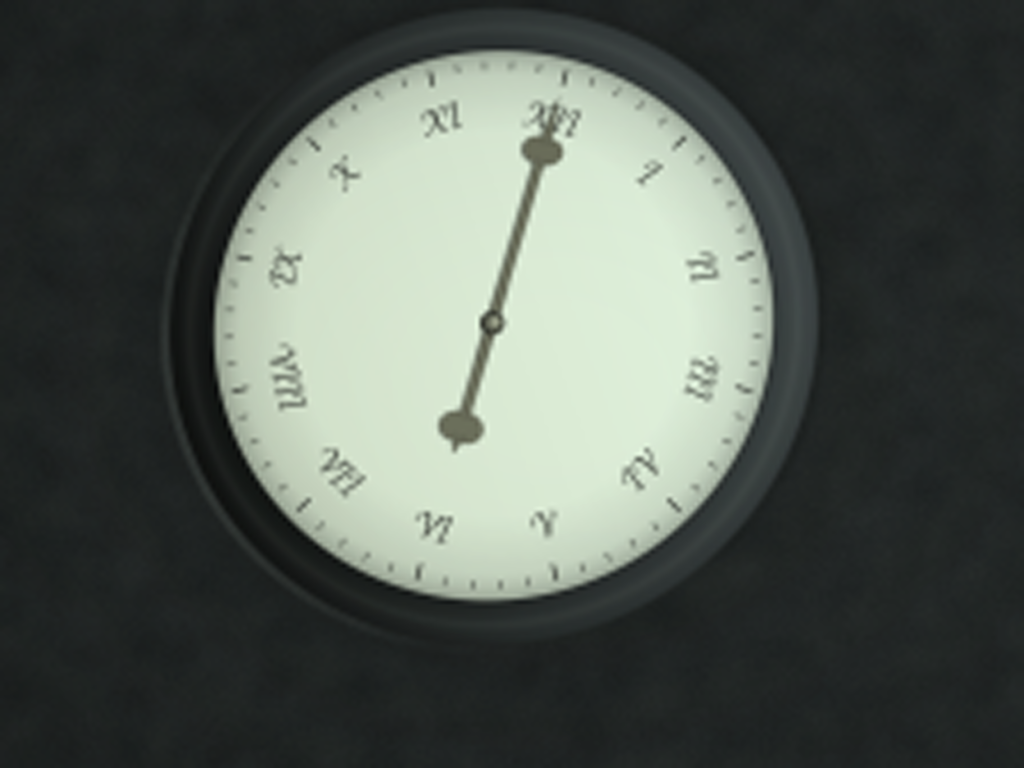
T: 6:00
